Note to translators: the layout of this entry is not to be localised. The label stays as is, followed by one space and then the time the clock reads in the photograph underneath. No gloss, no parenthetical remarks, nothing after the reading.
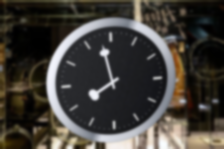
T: 7:58
